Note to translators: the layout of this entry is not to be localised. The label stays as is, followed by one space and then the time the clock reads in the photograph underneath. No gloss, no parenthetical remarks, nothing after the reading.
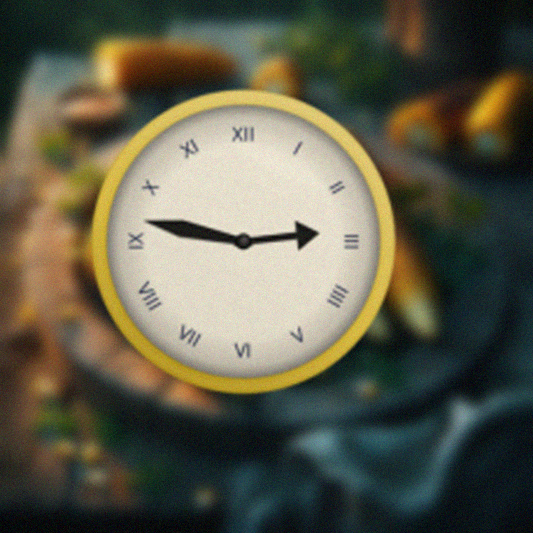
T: 2:47
